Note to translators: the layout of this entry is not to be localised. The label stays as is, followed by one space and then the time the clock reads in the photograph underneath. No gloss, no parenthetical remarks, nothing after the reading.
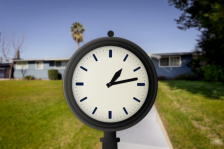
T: 1:13
